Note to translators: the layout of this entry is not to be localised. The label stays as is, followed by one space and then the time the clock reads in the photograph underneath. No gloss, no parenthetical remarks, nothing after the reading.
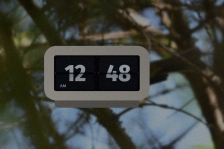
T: 12:48
